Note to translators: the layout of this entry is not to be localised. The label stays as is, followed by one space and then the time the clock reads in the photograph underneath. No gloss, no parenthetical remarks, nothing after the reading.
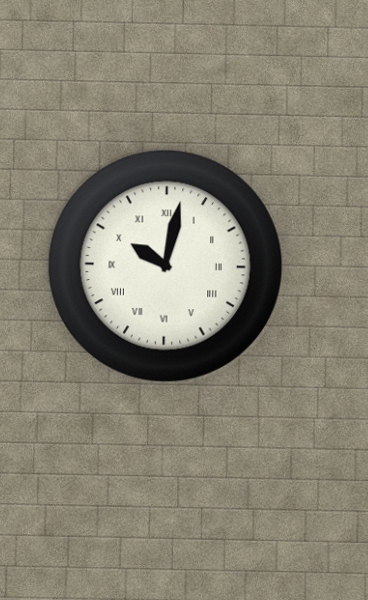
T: 10:02
